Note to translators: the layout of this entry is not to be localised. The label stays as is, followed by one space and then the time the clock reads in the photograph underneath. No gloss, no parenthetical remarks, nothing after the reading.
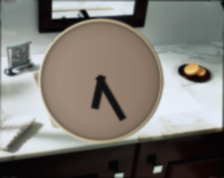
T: 6:25
